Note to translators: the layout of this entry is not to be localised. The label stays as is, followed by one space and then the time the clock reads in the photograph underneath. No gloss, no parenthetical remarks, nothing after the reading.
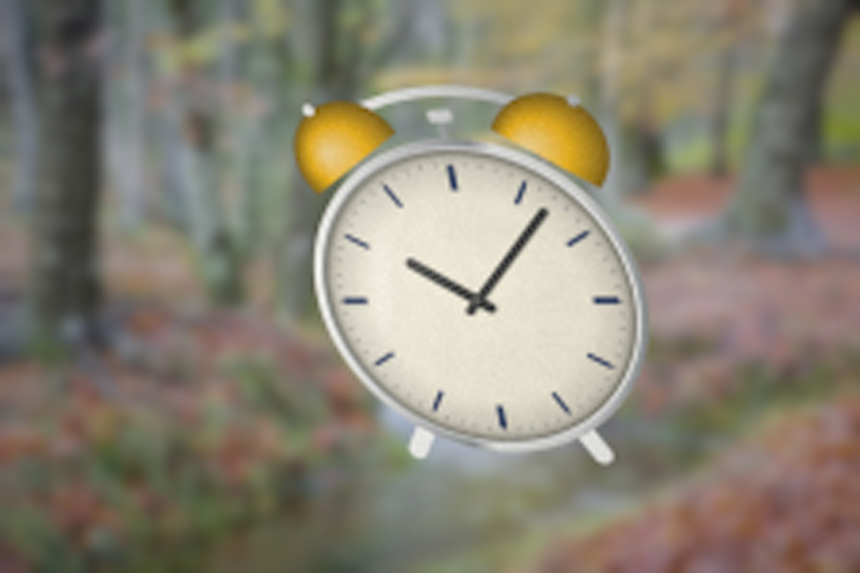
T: 10:07
